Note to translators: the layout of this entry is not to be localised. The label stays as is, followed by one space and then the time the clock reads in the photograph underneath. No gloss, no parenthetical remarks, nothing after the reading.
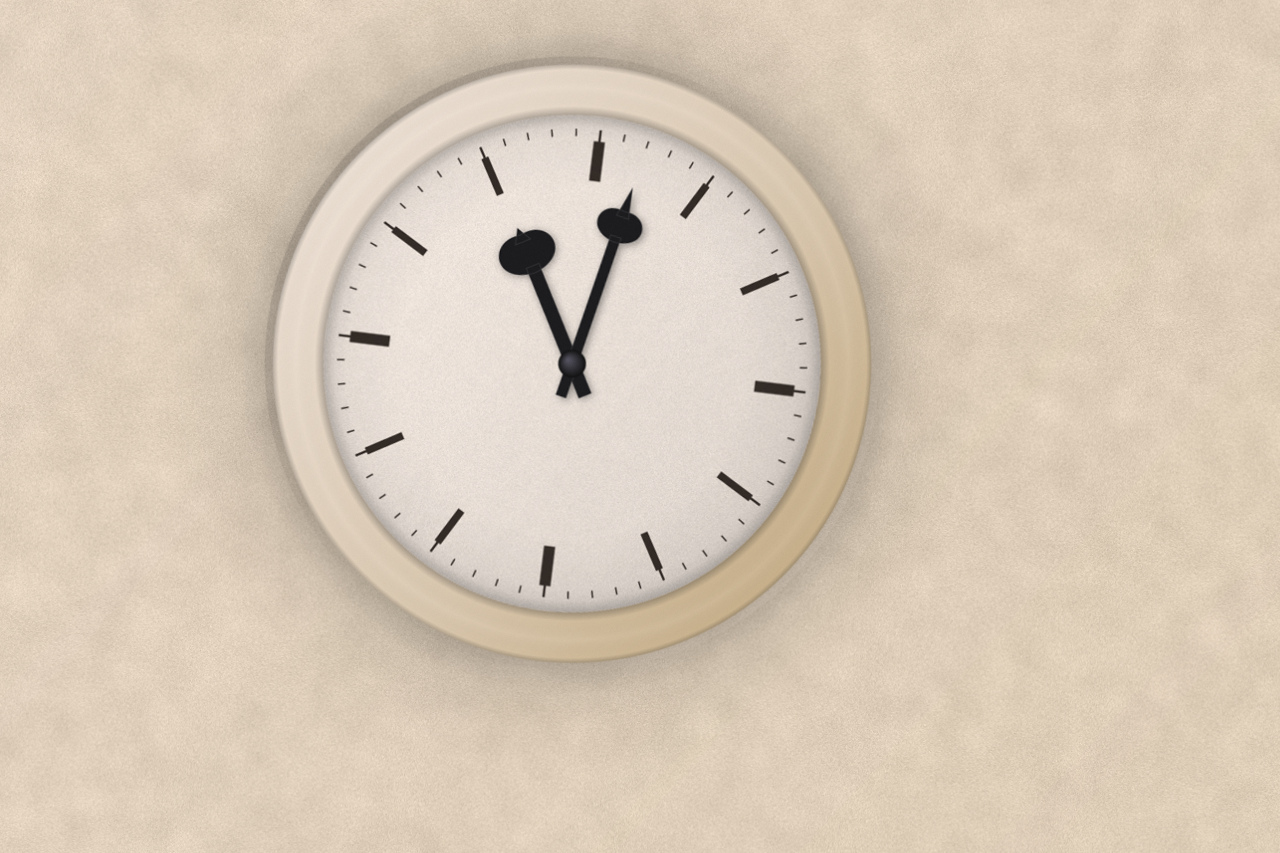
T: 11:02
